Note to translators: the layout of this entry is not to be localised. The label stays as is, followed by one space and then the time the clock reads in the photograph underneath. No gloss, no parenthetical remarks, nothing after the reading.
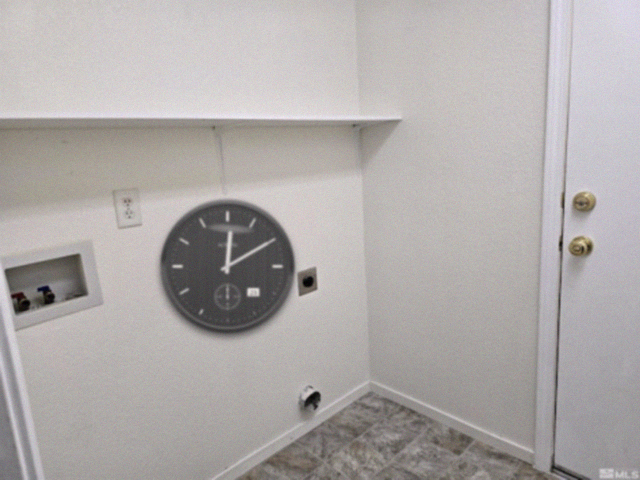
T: 12:10
